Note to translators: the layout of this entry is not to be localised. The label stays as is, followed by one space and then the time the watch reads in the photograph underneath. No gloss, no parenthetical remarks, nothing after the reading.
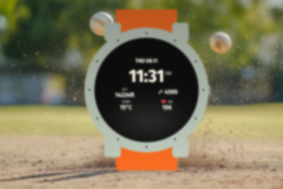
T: 11:31
